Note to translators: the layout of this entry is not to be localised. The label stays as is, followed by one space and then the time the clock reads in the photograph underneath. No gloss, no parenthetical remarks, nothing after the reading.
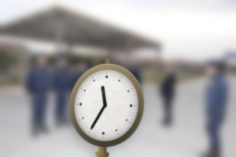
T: 11:35
